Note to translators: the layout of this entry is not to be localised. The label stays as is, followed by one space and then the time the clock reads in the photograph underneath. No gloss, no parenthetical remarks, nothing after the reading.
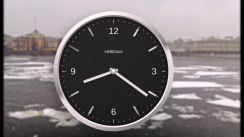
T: 8:21
